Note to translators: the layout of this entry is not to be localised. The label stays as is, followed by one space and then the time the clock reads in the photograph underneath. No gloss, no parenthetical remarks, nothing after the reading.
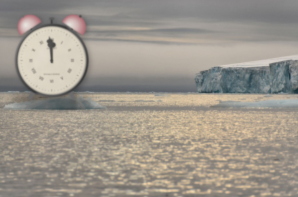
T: 11:59
